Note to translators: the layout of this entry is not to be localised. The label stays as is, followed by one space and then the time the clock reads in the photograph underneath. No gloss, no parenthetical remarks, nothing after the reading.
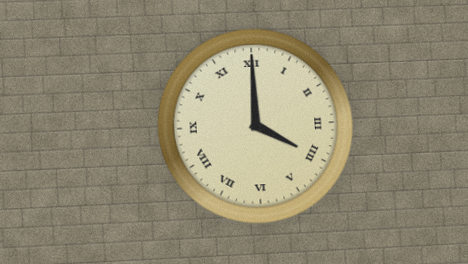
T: 4:00
